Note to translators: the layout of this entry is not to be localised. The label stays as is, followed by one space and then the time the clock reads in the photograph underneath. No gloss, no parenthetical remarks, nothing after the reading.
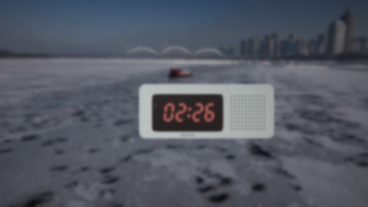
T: 2:26
